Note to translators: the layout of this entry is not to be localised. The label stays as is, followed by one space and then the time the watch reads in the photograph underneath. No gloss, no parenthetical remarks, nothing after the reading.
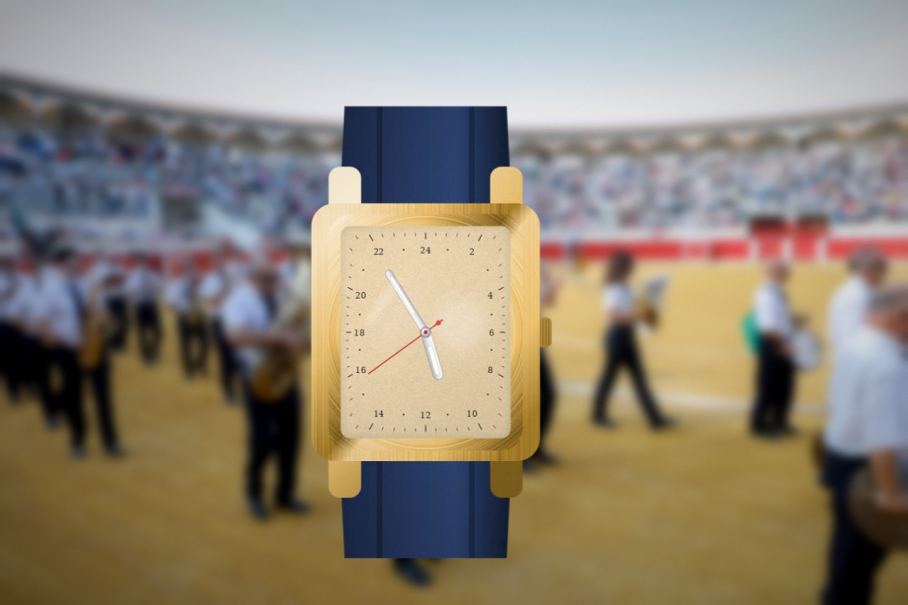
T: 10:54:39
